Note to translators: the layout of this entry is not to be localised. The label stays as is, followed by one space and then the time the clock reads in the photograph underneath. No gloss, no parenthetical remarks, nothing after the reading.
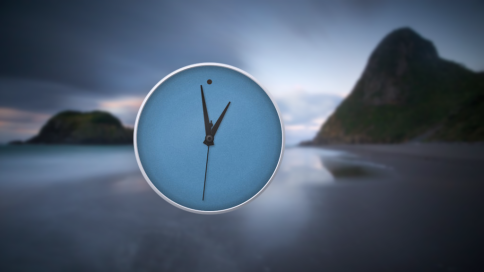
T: 12:58:31
